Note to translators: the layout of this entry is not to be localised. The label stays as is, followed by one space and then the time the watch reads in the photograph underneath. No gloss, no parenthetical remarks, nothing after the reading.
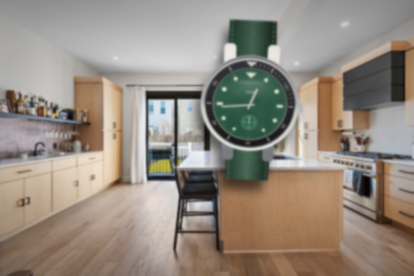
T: 12:44
